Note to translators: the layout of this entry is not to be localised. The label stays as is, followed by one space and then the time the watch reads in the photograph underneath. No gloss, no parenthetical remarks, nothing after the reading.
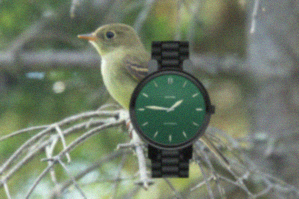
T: 1:46
